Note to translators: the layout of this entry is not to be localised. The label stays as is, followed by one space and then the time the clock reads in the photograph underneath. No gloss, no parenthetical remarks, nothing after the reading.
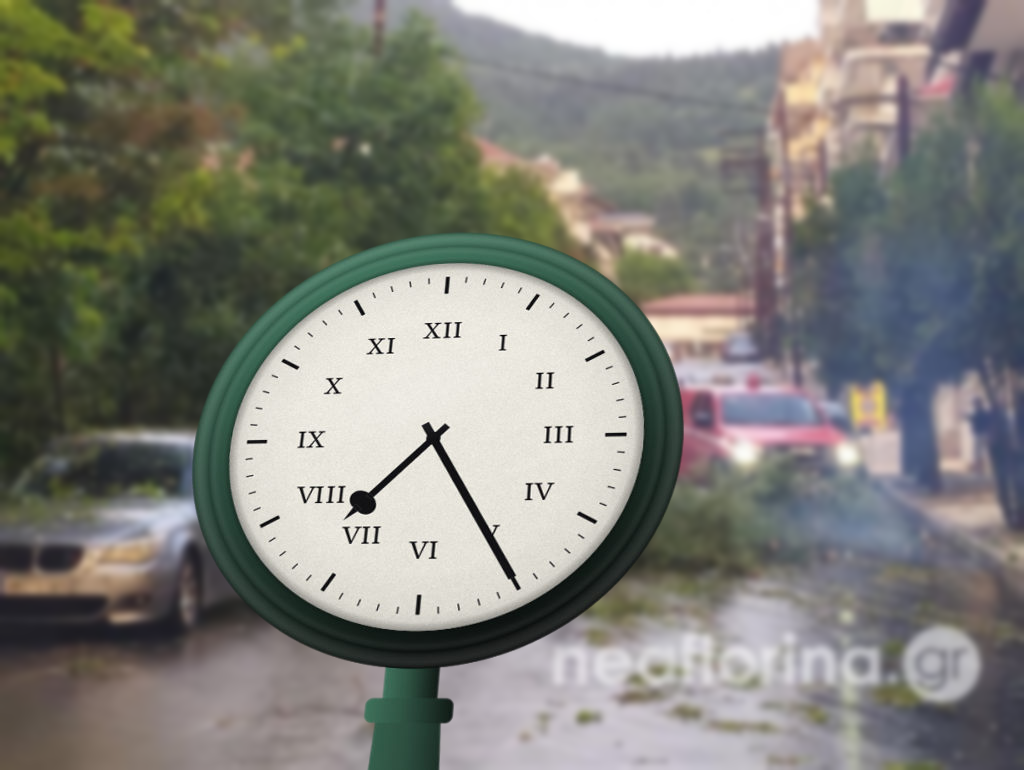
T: 7:25
